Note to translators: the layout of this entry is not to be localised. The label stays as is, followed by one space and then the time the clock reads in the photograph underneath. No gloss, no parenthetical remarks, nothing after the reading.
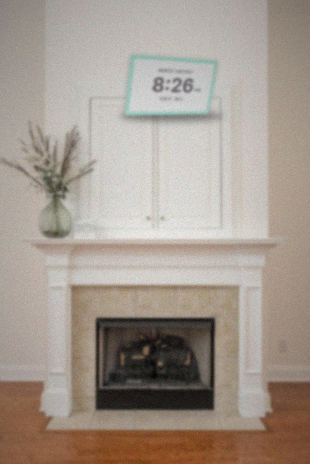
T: 8:26
